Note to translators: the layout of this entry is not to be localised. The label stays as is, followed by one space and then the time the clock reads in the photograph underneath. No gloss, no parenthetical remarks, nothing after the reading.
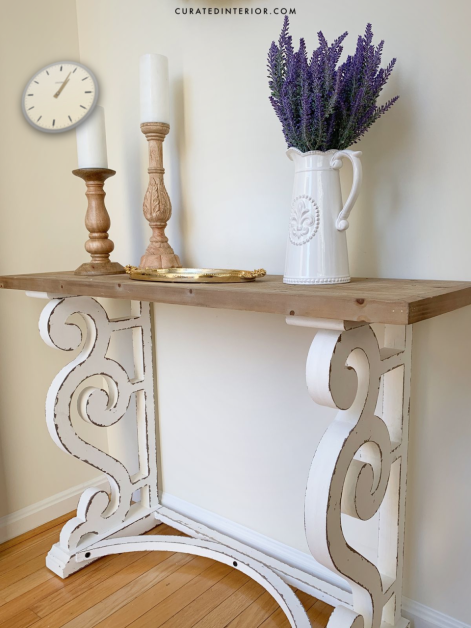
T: 1:04
